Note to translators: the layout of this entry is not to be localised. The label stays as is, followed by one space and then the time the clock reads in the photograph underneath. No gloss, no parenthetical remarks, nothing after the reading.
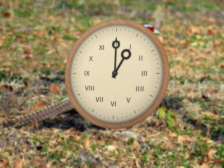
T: 1:00
